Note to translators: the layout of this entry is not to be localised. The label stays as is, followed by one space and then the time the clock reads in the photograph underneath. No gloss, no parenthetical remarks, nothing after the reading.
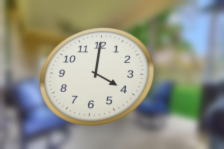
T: 4:00
